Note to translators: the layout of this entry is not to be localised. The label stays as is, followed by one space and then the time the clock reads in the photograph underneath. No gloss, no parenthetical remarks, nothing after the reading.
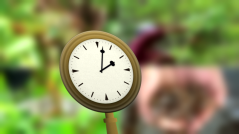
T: 2:02
